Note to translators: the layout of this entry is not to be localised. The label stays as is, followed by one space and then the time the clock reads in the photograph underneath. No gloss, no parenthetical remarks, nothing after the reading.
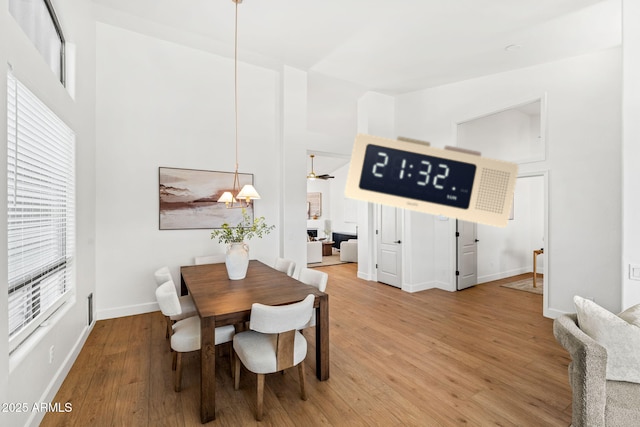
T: 21:32
